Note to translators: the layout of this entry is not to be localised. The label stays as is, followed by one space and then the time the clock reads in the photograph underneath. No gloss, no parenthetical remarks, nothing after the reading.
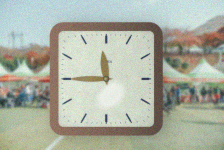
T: 11:45
